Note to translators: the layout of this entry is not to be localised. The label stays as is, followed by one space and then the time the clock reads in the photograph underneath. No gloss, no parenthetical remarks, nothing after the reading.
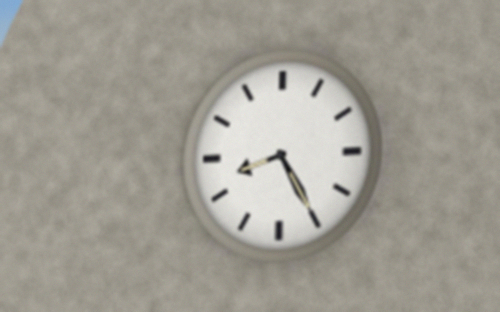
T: 8:25
